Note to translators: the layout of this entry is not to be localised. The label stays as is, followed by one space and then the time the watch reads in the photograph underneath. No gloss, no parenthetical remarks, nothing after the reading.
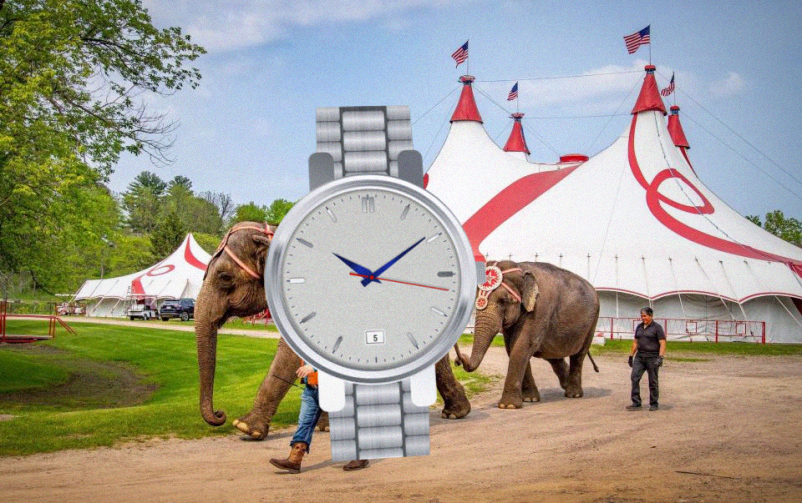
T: 10:09:17
